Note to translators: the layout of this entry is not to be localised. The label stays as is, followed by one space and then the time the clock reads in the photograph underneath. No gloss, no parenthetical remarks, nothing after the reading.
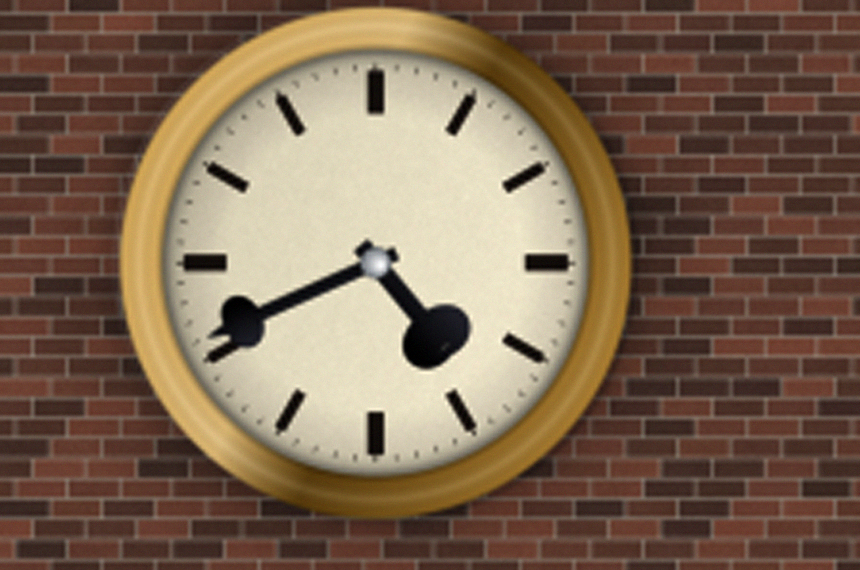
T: 4:41
